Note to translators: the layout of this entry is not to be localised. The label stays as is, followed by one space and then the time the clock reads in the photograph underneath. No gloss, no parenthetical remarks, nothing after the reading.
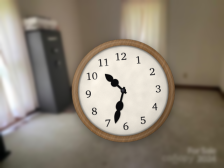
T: 10:33
